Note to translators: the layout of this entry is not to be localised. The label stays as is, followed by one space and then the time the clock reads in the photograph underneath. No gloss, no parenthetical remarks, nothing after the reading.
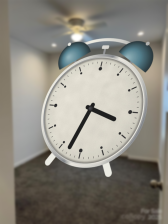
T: 3:33
